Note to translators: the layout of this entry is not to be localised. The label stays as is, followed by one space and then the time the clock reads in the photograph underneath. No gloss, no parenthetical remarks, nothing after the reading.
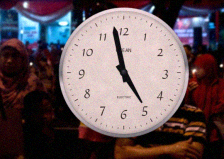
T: 4:58
